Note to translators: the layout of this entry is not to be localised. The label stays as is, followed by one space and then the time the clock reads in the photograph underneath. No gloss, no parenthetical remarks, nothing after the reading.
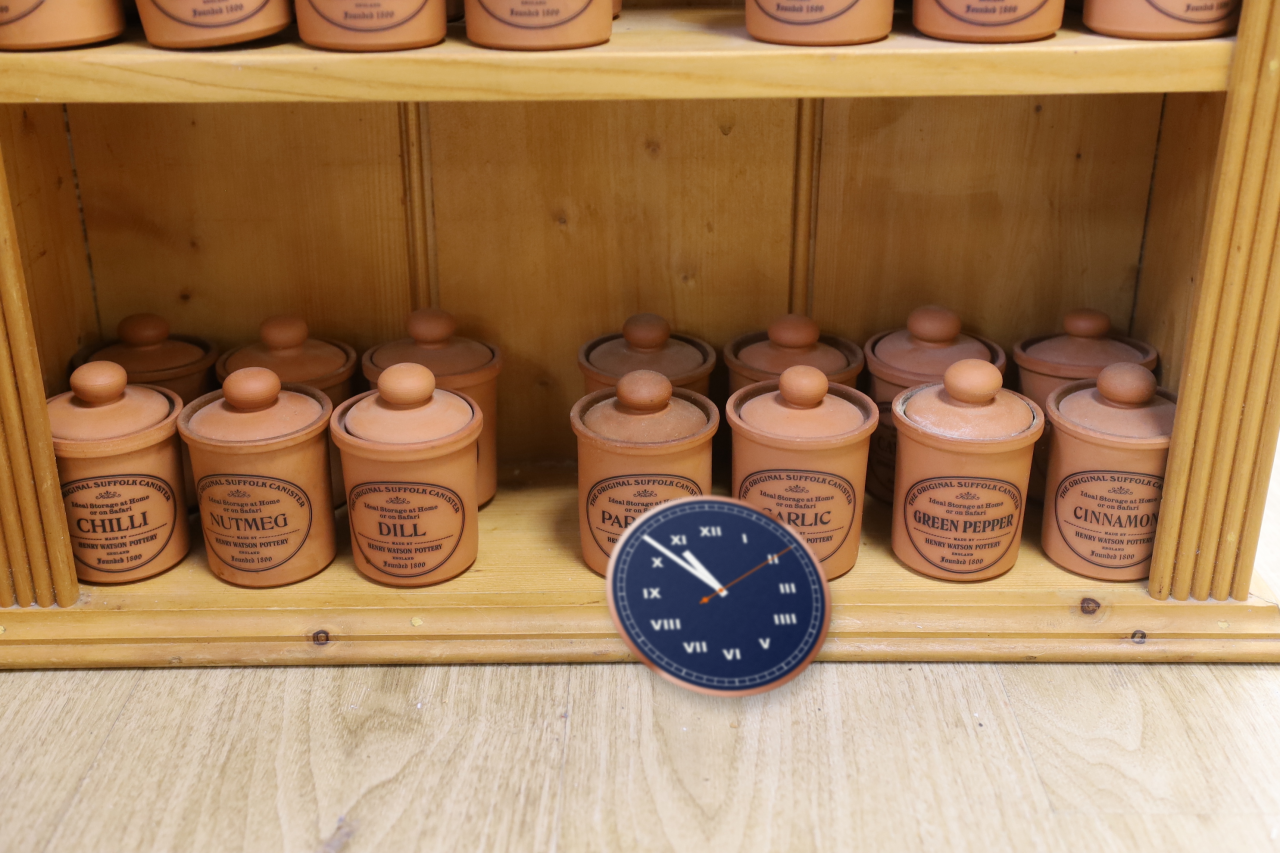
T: 10:52:10
